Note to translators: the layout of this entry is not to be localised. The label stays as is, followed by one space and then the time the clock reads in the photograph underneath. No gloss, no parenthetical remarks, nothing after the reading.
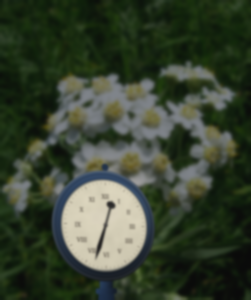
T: 12:33
